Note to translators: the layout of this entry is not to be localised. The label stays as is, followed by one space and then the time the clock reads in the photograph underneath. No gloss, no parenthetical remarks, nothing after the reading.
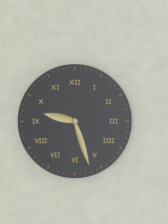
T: 9:27
